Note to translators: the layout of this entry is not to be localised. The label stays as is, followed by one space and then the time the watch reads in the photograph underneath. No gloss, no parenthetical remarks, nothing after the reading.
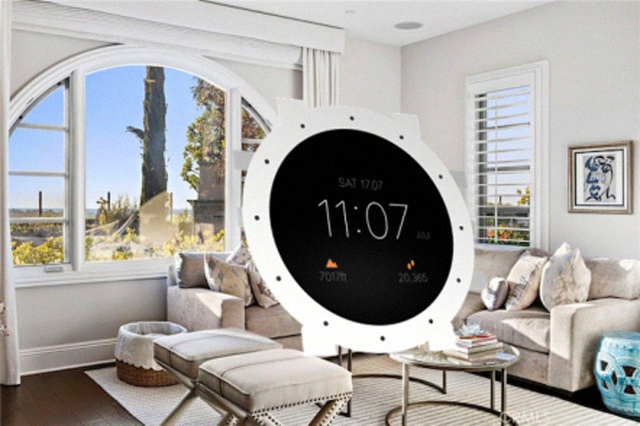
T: 11:07
